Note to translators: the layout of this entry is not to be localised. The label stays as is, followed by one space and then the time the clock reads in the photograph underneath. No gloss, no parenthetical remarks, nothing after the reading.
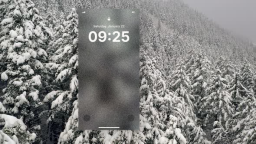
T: 9:25
